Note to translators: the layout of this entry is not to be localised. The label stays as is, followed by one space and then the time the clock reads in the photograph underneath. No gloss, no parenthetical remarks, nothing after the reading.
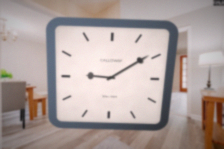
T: 9:09
